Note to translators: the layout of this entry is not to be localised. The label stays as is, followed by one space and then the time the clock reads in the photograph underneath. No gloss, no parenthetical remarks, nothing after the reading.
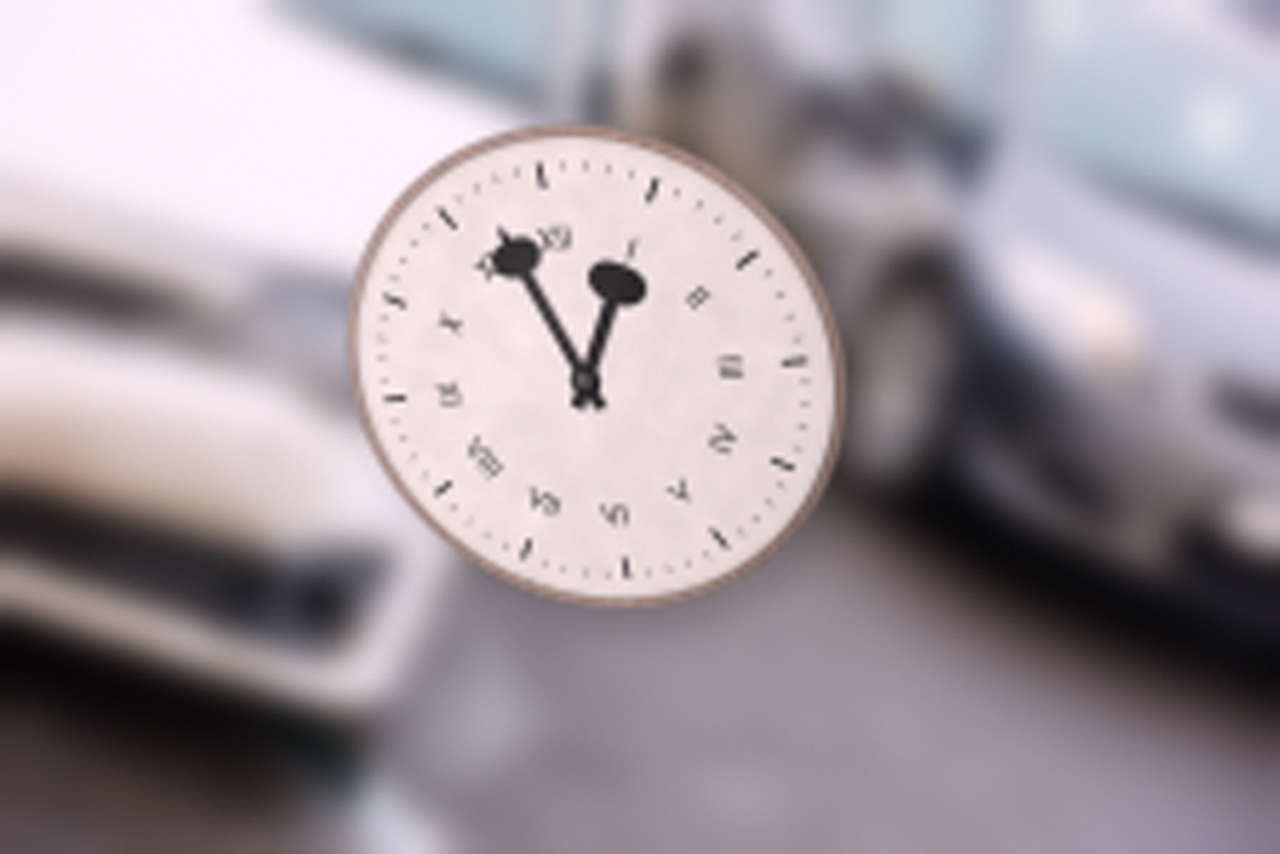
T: 12:57
